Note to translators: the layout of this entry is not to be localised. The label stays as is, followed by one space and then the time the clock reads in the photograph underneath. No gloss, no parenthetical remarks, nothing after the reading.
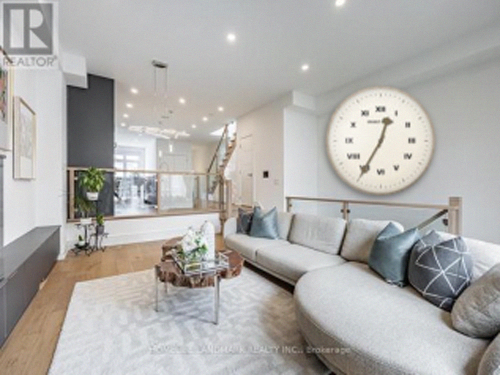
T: 12:35
